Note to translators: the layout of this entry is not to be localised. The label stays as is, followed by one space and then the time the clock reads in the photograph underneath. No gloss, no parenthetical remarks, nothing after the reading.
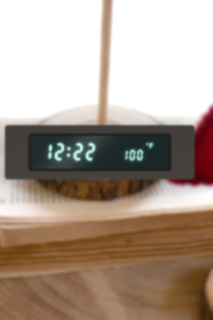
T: 12:22
